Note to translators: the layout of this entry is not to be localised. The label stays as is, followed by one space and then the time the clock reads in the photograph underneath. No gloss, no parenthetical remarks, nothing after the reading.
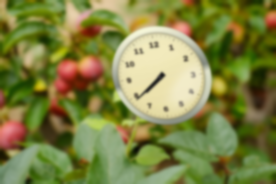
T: 7:39
